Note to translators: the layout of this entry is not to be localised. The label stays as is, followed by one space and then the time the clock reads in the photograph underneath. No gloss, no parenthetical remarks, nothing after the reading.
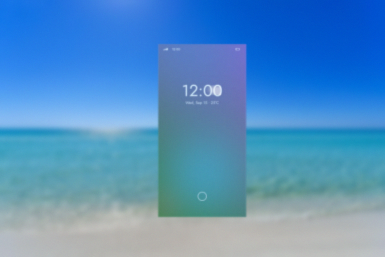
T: 12:00
